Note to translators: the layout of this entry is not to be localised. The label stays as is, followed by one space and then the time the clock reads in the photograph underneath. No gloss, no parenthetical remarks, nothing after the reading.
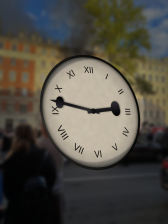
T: 2:47
